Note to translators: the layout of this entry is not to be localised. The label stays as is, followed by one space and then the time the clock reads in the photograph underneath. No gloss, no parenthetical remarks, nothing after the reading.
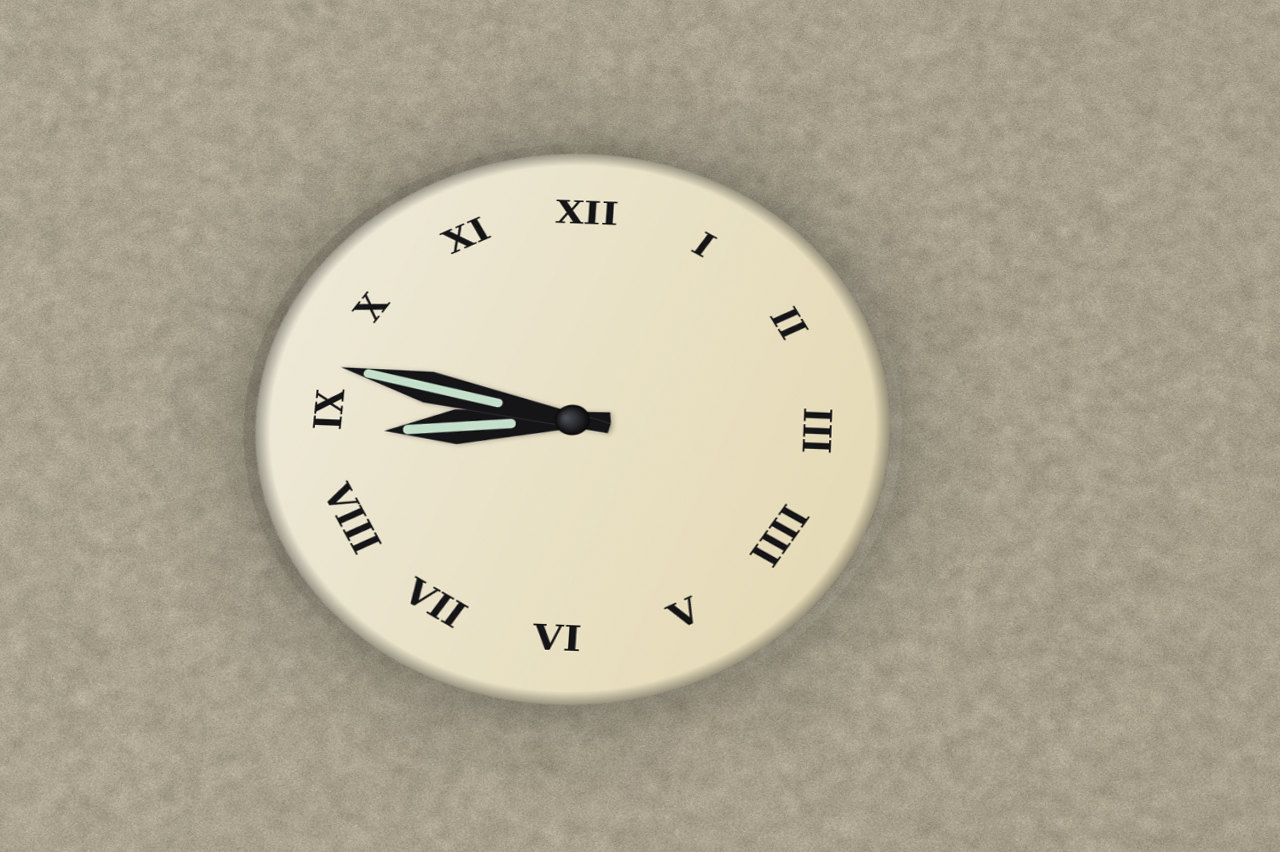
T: 8:47
